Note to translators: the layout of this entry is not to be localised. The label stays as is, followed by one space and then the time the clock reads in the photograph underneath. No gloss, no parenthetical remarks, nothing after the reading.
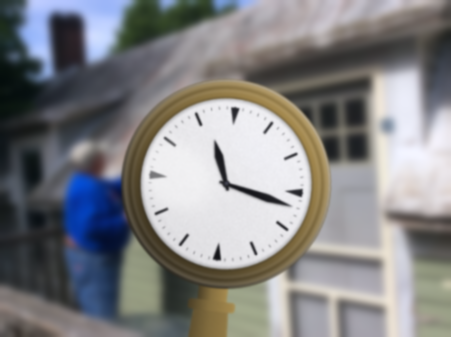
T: 11:17
